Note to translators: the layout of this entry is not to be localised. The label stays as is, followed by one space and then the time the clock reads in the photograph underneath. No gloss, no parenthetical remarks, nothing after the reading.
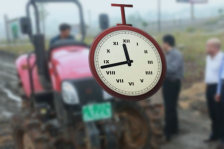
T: 11:43
